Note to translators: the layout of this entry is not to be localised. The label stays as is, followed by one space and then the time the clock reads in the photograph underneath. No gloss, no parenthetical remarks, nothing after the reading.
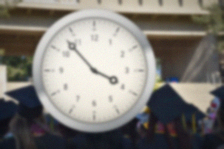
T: 3:53
